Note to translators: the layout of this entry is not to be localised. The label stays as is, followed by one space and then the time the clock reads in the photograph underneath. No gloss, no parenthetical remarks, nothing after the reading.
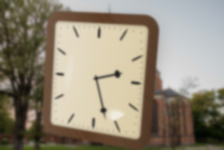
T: 2:27
